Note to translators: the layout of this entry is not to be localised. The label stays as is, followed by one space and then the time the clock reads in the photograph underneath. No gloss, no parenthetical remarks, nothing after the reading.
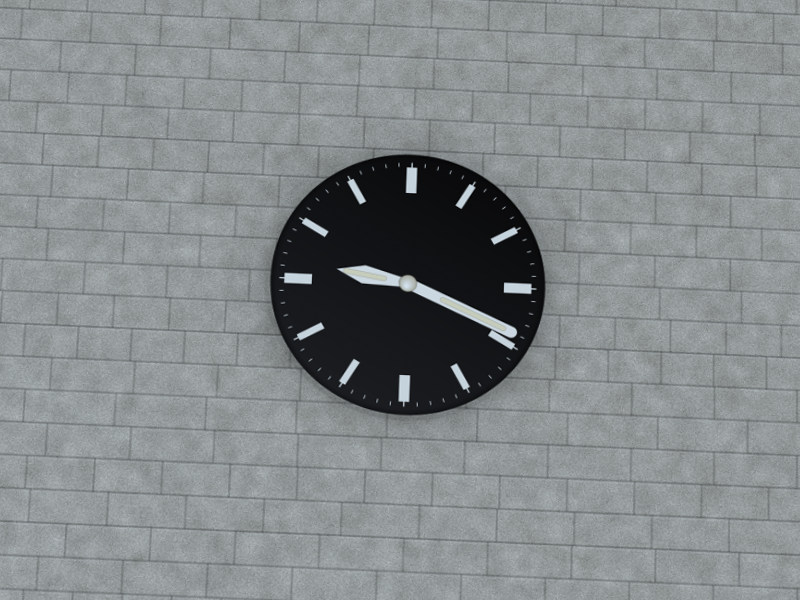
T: 9:19
